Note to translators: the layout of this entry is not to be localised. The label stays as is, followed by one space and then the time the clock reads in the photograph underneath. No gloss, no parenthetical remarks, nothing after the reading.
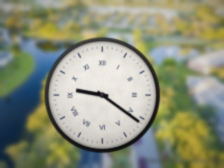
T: 9:21
